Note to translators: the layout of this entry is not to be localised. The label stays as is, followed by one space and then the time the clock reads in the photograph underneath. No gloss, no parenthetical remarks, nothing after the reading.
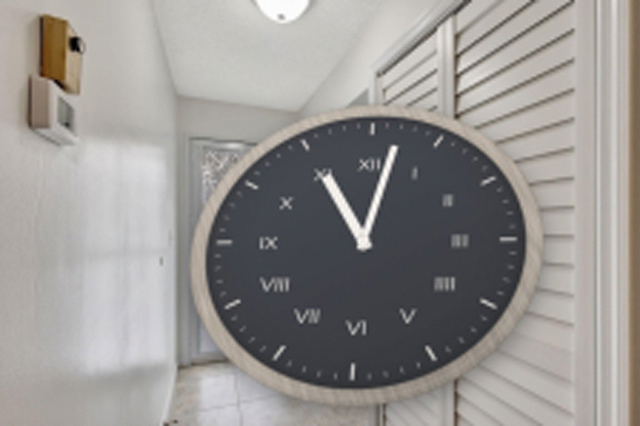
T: 11:02
